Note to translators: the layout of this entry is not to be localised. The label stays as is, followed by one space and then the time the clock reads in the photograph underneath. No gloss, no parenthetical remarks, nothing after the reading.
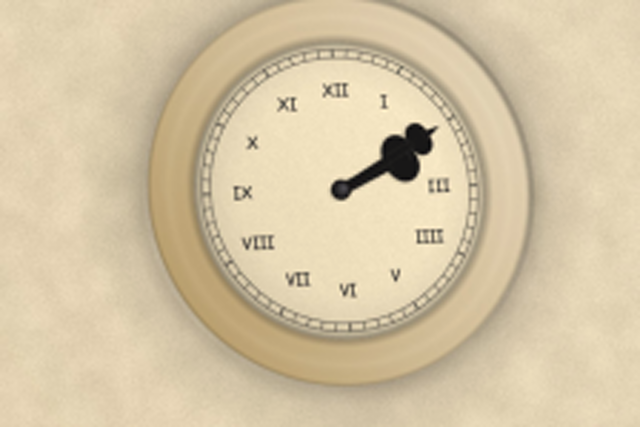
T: 2:10
